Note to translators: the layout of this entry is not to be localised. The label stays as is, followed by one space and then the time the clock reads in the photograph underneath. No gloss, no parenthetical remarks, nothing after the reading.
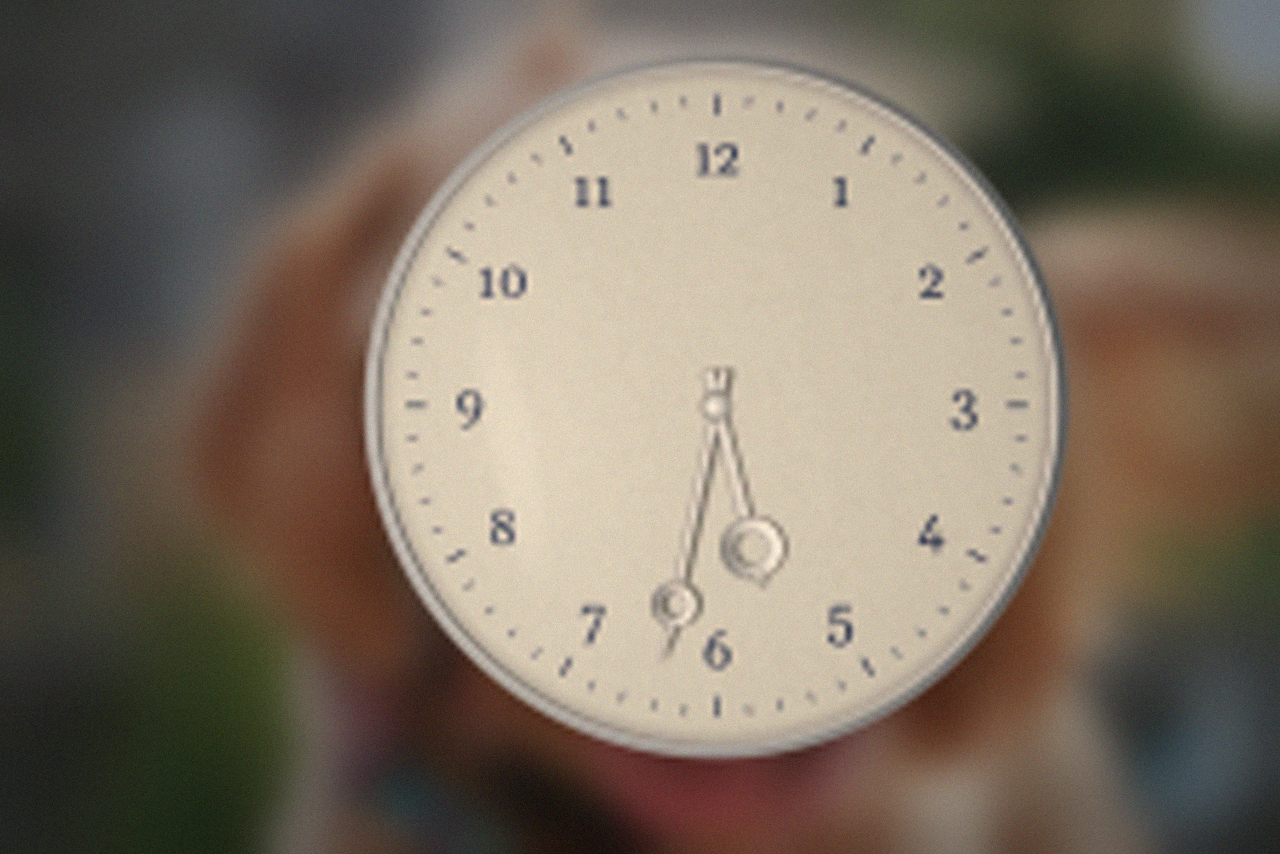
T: 5:32
